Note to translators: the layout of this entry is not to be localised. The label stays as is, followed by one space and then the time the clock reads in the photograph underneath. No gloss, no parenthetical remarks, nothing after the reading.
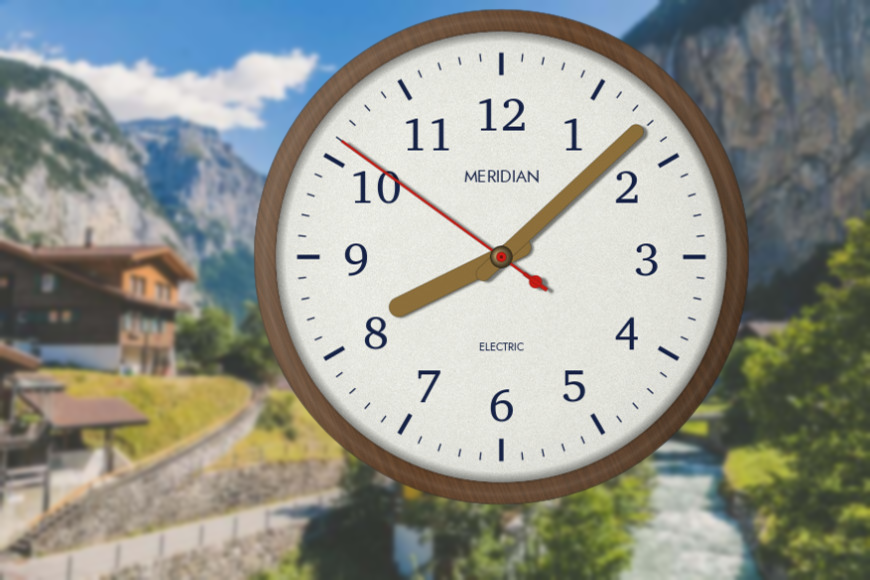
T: 8:07:51
